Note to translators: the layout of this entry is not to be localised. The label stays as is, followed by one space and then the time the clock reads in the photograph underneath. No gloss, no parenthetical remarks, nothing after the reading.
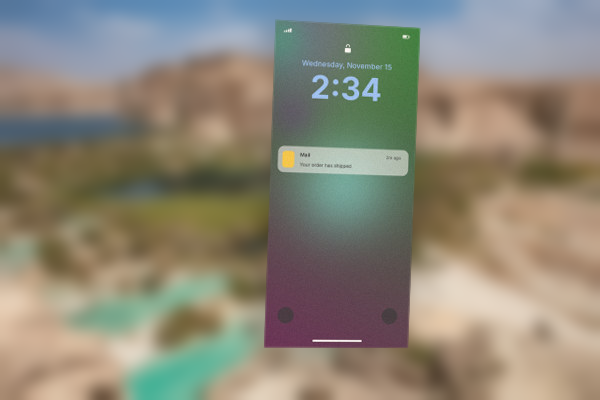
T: 2:34
